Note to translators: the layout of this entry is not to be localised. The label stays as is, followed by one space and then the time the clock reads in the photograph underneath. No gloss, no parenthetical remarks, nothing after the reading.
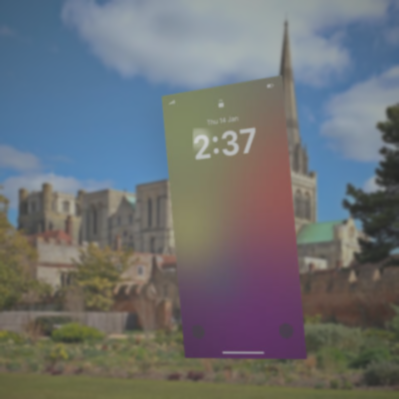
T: 2:37
